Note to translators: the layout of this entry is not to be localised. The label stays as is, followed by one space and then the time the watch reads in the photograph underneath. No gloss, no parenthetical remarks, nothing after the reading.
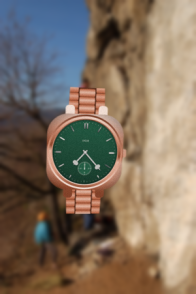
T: 7:23
